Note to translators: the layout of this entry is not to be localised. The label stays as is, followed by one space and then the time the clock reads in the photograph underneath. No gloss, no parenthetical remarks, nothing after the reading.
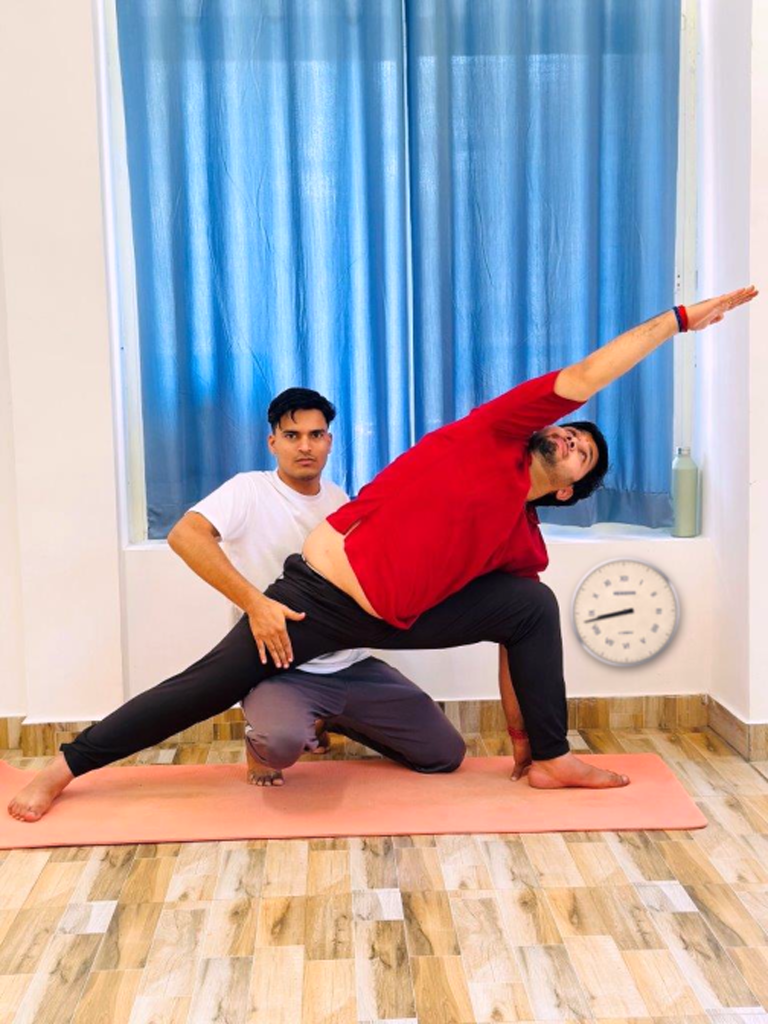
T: 8:43
